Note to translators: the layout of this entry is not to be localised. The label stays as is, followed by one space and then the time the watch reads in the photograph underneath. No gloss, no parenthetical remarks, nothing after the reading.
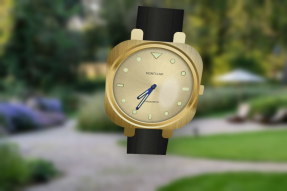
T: 7:35
